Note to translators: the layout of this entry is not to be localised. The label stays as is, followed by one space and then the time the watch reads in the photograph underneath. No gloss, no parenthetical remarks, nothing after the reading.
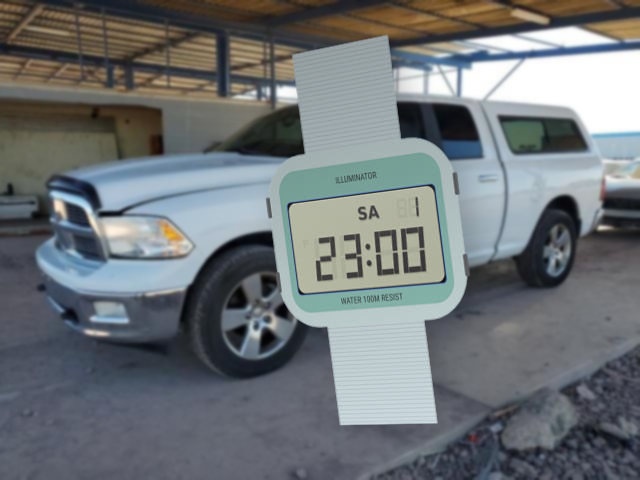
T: 23:00
